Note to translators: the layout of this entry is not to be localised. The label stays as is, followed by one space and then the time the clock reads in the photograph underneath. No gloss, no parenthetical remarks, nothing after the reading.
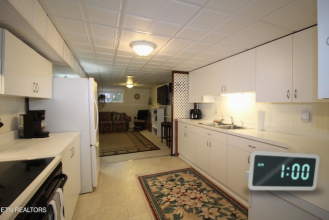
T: 1:00
